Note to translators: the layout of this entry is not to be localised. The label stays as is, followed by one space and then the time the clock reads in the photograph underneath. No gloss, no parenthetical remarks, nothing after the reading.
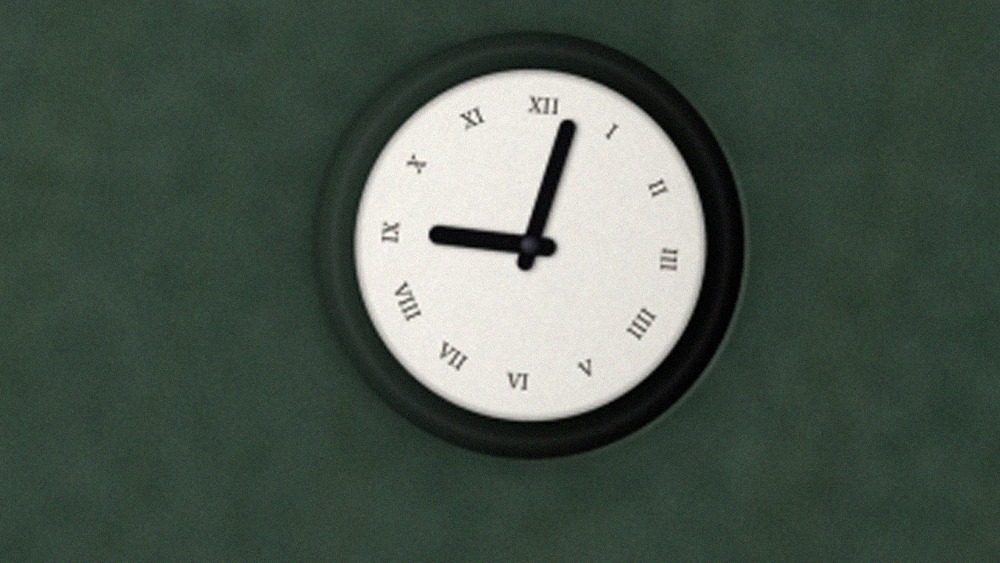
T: 9:02
